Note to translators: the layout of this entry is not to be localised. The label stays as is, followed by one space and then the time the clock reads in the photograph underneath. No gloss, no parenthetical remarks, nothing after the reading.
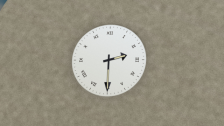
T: 2:30
